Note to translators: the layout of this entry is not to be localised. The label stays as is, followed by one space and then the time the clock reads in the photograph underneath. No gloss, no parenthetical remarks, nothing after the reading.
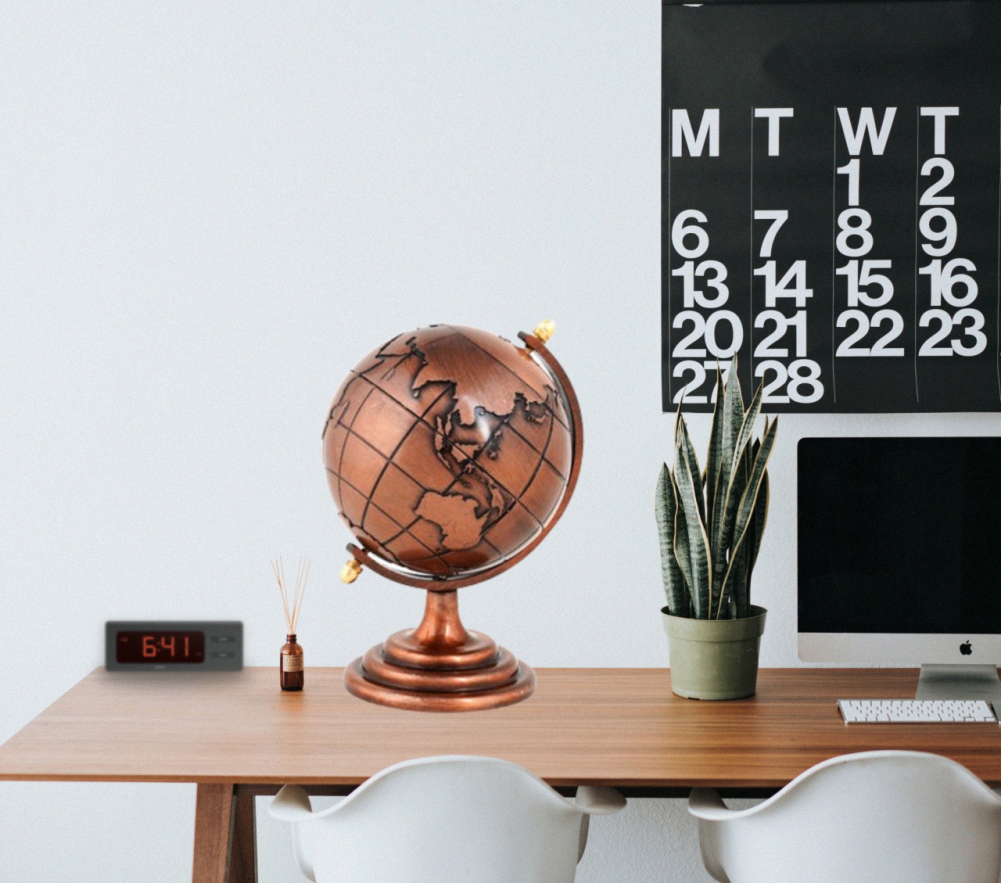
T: 6:41
